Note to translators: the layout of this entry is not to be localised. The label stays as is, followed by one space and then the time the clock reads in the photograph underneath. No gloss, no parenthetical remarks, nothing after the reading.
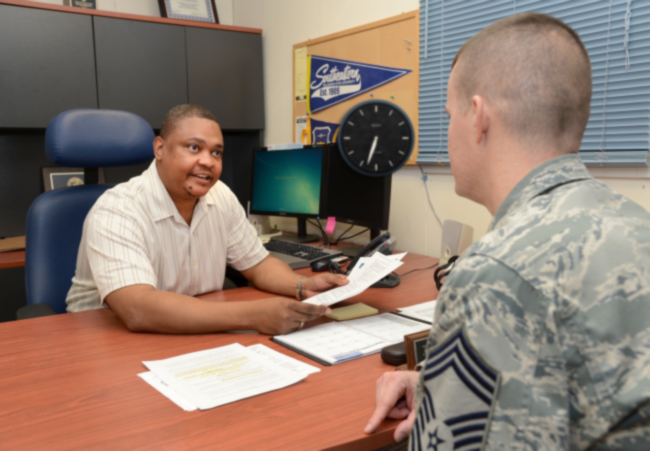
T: 6:33
